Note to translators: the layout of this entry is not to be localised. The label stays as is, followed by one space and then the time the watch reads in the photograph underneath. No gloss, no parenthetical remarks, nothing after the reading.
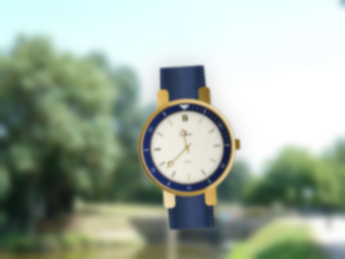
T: 11:38
